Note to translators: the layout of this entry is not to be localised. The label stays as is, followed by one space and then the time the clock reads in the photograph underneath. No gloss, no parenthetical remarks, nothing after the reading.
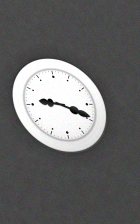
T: 9:19
